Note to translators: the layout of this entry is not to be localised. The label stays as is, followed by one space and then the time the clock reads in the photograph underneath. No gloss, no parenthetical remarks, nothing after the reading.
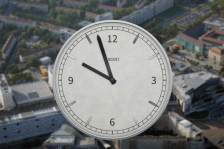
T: 9:57
